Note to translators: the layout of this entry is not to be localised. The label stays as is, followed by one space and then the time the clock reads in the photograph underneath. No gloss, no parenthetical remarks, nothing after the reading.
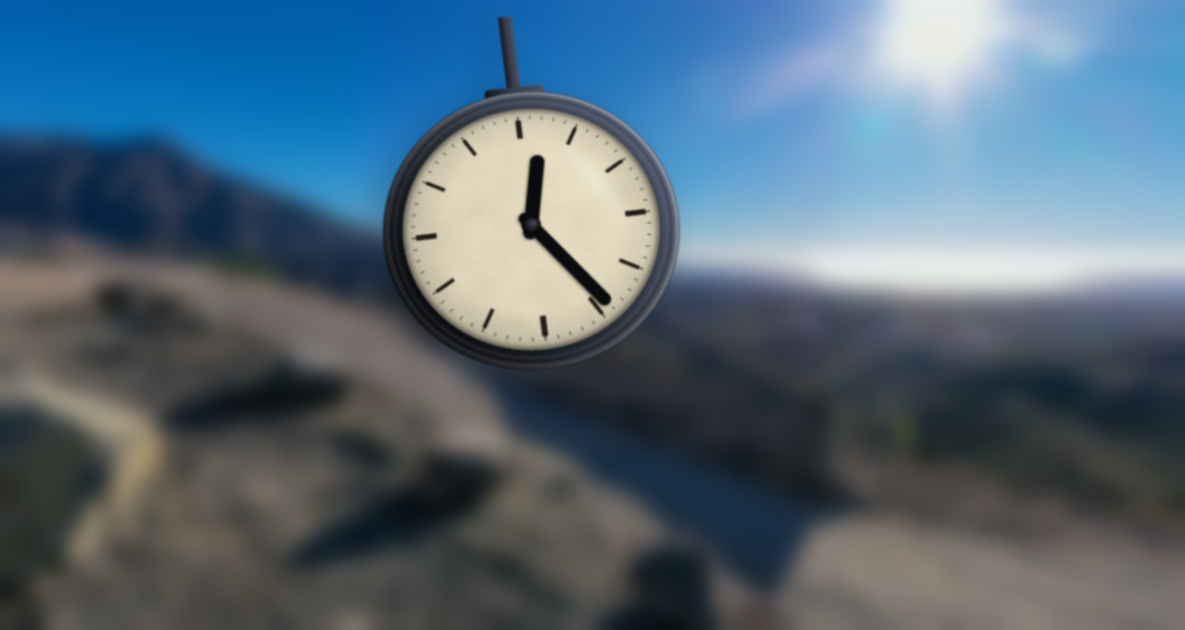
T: 12:24
